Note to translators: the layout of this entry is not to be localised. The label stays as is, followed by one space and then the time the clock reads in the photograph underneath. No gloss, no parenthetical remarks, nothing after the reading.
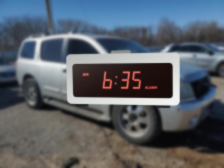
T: 6:35
